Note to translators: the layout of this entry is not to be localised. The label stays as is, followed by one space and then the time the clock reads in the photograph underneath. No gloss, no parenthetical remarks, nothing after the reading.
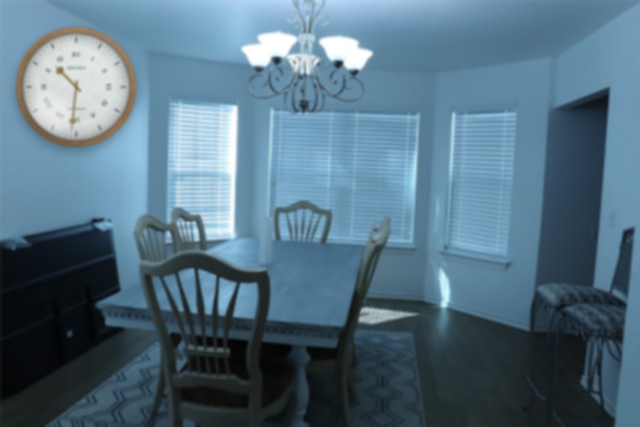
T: 10:31
